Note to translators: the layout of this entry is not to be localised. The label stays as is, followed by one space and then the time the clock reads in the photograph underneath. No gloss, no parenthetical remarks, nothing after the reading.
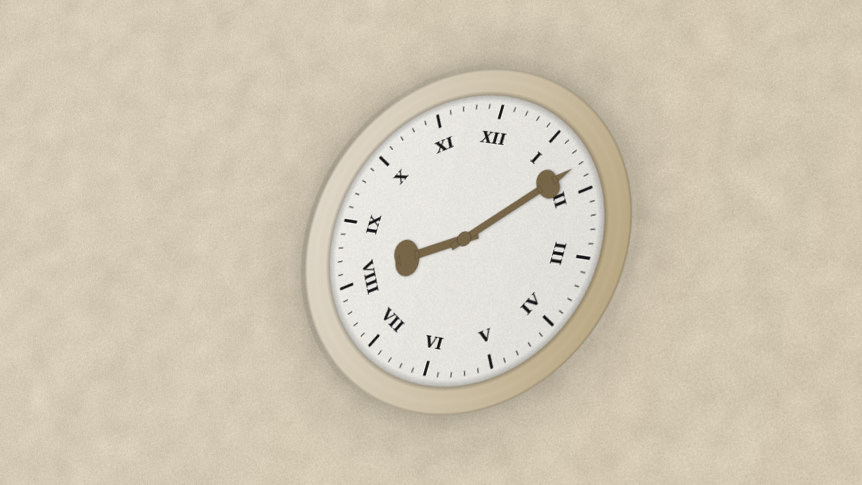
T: 8:08
